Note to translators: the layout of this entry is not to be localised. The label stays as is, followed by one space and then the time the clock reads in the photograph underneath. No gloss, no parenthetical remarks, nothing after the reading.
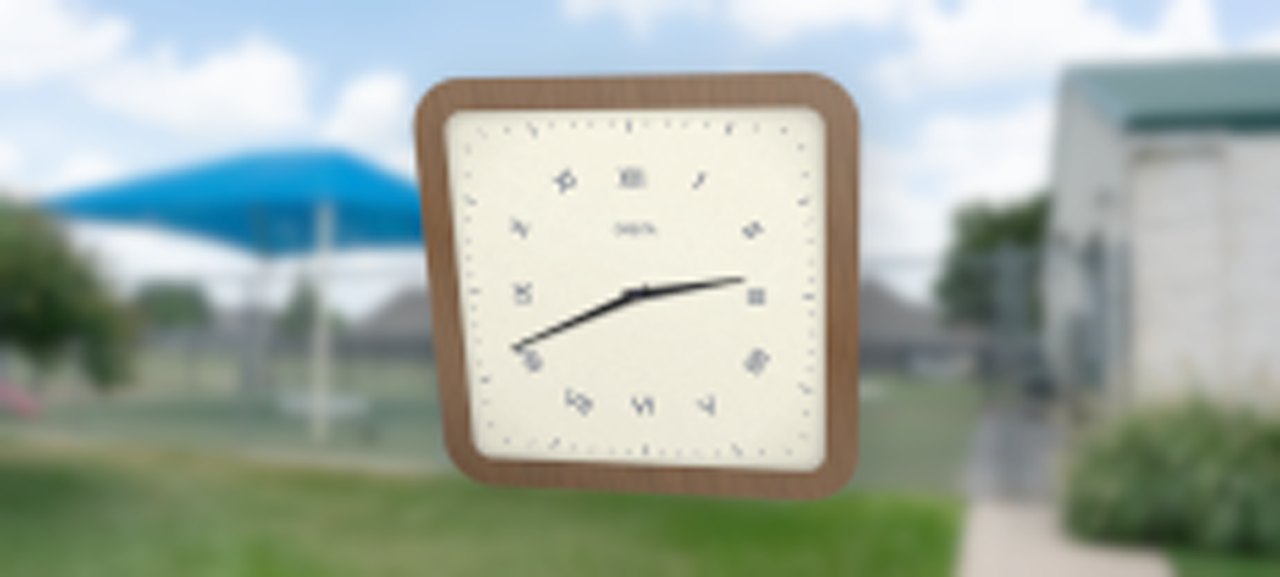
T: 2:41
